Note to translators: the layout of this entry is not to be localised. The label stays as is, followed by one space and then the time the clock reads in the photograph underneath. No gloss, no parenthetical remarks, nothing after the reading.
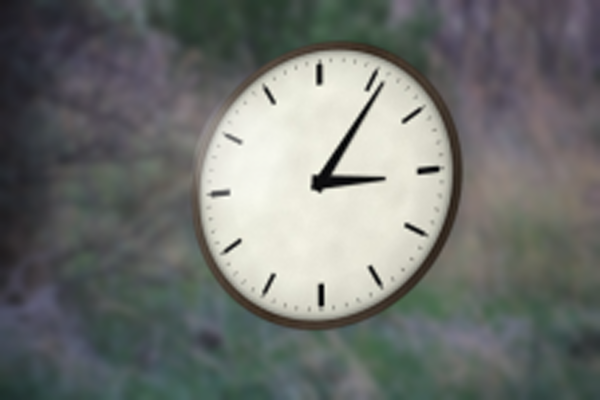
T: 3:06
